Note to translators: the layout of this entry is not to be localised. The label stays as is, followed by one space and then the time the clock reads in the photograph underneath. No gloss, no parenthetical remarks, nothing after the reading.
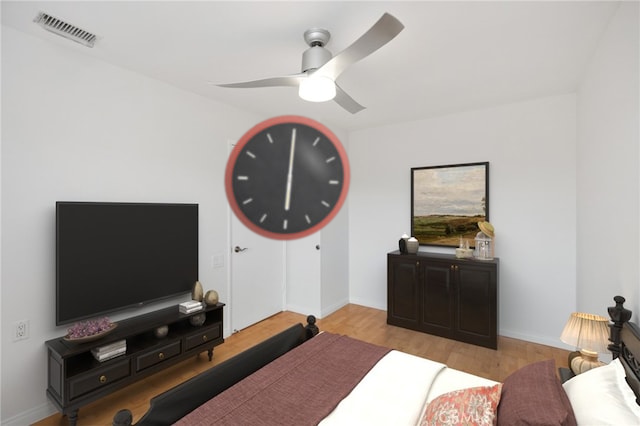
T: 6:00
